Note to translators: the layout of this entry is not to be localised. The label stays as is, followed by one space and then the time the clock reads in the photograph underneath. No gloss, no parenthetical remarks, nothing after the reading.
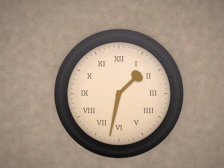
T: 1:32
